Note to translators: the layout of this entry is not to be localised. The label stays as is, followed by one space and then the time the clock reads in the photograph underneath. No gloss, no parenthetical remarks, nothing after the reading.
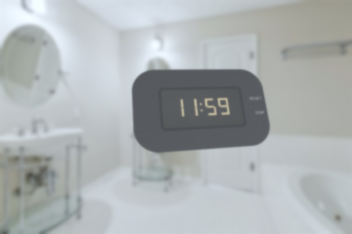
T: 11:59
